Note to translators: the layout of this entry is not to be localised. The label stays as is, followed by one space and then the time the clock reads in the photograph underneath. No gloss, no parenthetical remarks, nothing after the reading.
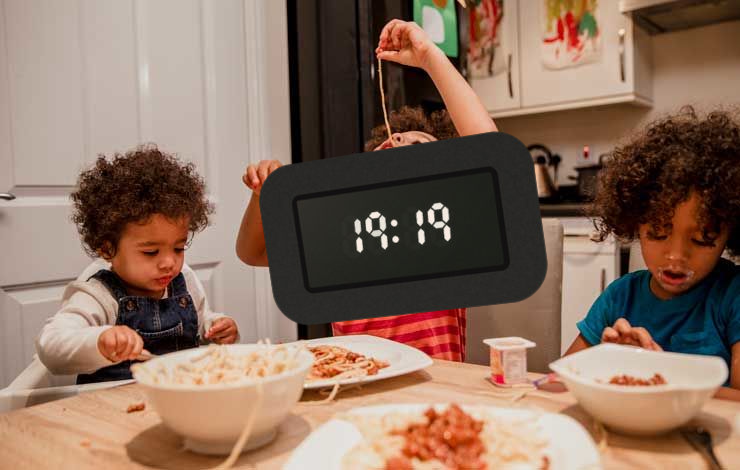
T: 19:19
